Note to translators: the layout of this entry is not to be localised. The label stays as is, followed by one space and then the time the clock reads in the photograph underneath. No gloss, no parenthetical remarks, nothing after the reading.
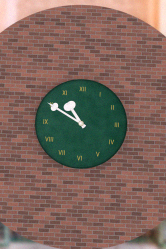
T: 10:50
